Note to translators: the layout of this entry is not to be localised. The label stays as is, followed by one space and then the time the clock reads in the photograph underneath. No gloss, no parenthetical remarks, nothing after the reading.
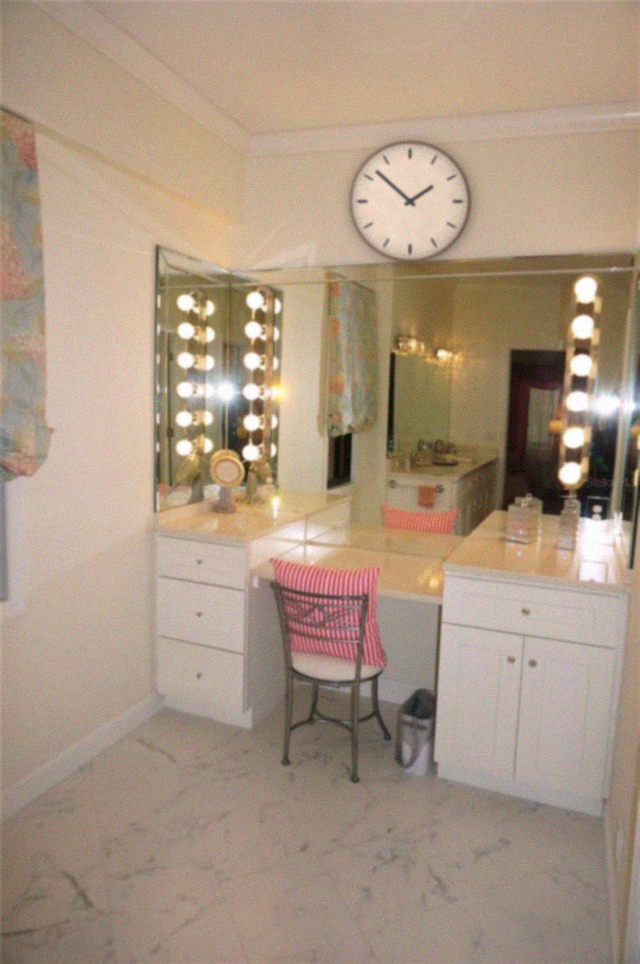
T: 1:52
